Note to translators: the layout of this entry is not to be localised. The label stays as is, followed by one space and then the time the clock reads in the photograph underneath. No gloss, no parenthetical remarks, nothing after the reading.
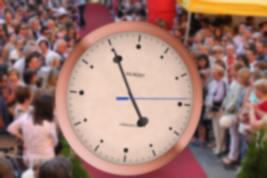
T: 4:55:14
